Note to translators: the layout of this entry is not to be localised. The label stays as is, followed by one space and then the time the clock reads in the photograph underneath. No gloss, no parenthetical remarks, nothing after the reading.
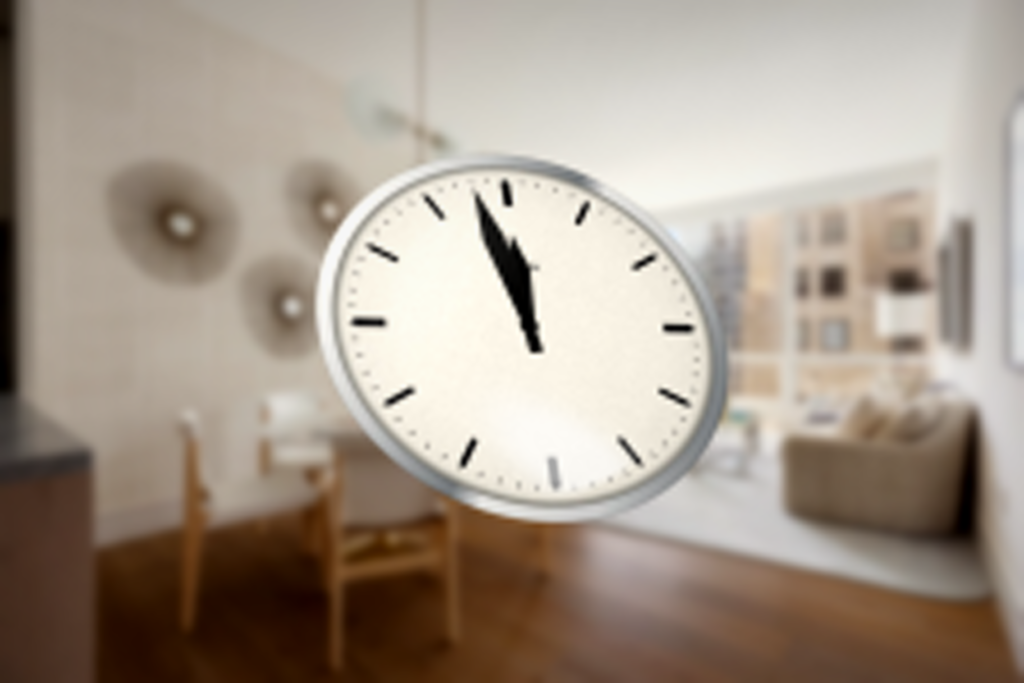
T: 11:58
